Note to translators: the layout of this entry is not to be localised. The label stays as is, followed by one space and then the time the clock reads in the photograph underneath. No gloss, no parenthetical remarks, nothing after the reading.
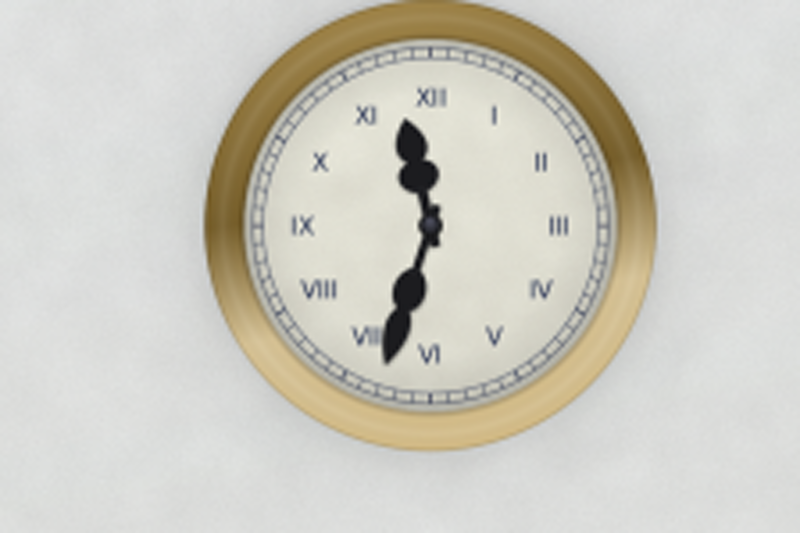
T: 11:33
